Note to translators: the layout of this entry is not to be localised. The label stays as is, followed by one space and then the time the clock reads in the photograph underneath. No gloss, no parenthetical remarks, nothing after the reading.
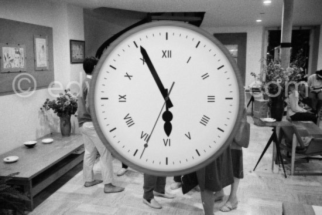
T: 5:55:34
